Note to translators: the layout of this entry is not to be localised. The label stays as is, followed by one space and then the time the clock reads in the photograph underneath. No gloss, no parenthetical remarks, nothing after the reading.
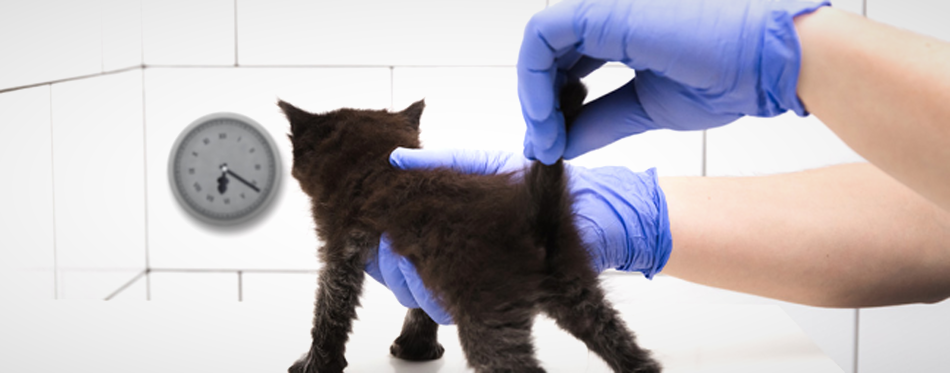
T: 6:21
